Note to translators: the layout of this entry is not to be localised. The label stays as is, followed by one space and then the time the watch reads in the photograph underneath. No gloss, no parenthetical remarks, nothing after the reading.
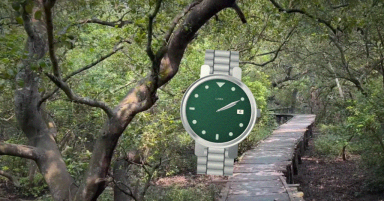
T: 2:10
